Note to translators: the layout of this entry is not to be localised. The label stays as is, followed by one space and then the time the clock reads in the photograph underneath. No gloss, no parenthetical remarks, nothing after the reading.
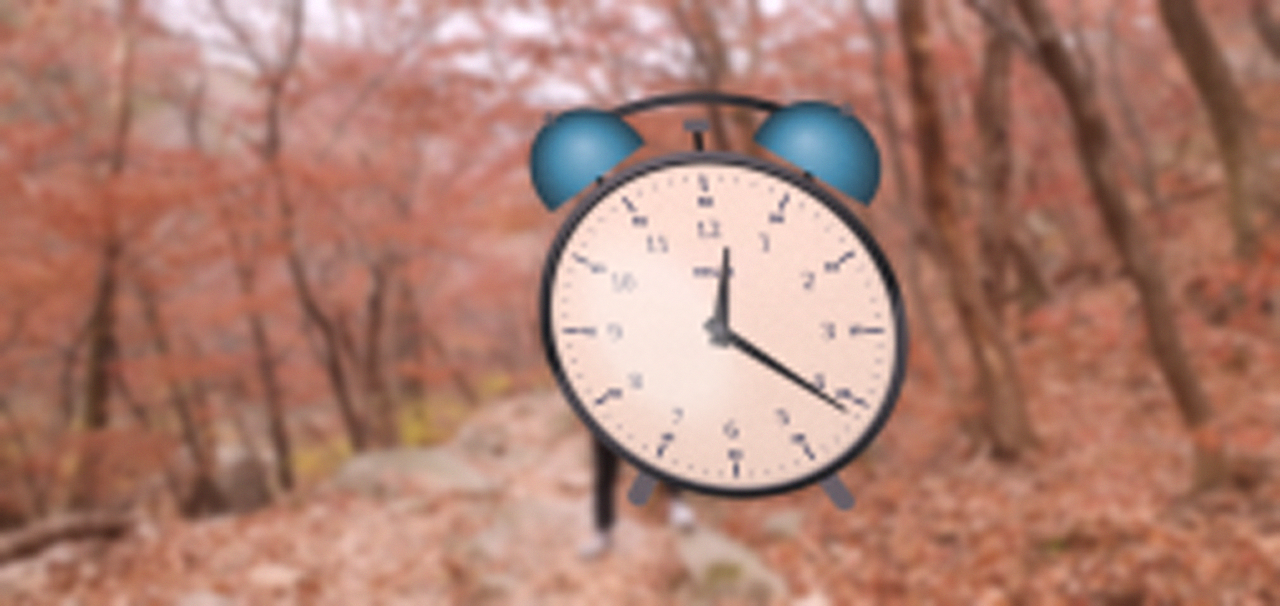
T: 12:21
